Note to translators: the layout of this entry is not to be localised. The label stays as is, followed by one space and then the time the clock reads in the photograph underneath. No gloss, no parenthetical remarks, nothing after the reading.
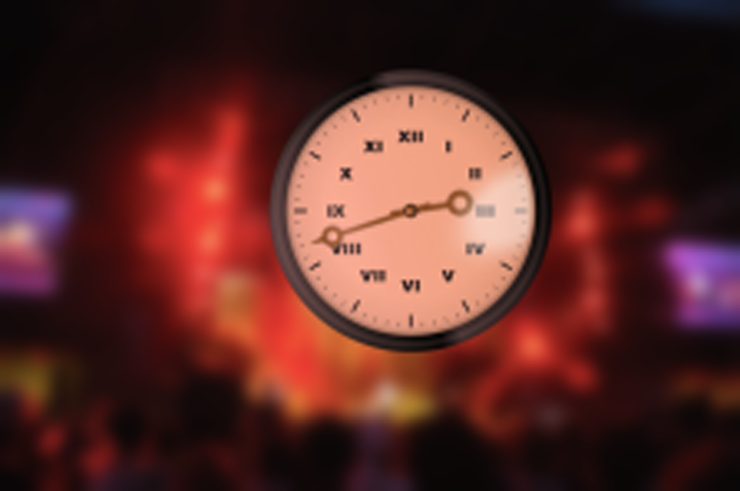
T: 2:42
